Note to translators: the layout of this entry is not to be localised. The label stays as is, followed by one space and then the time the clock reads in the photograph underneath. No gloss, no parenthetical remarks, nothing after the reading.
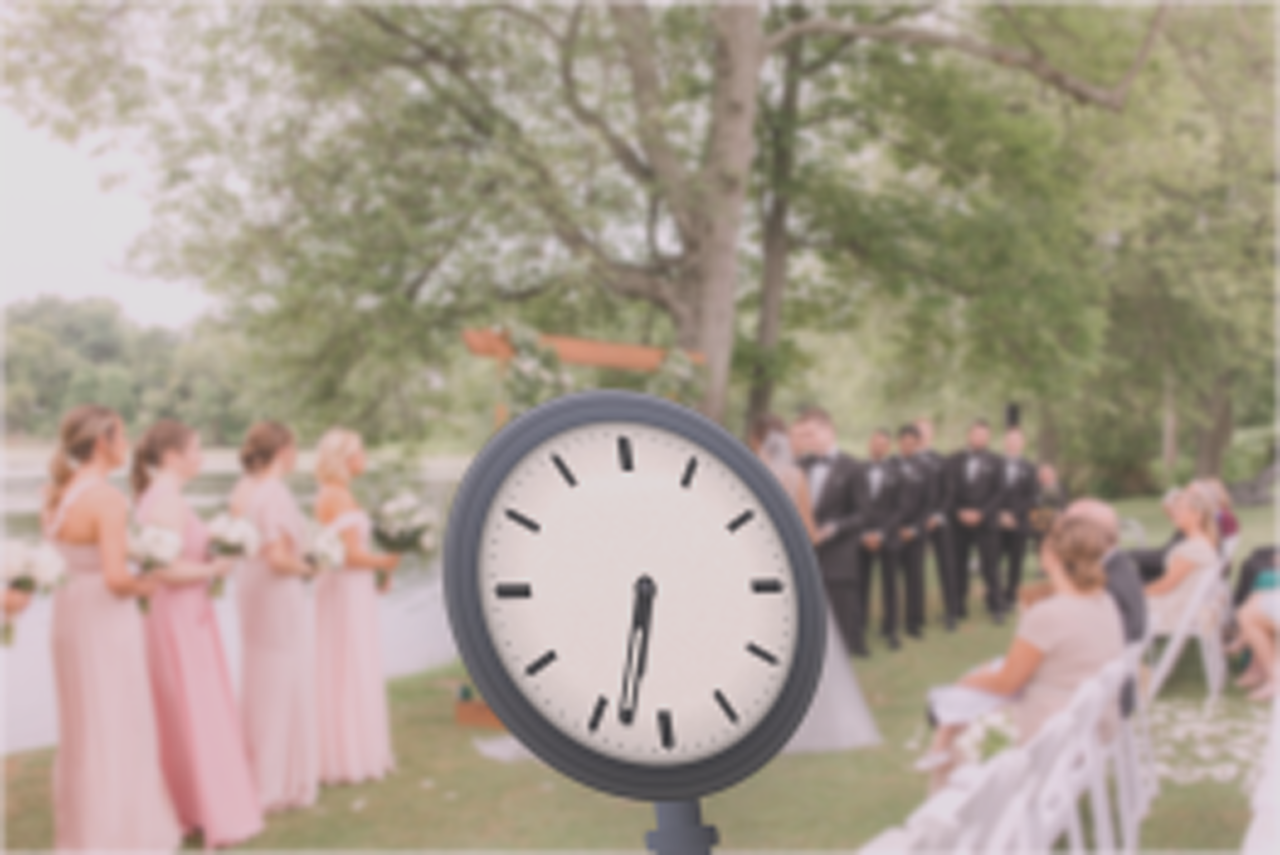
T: 6:33
